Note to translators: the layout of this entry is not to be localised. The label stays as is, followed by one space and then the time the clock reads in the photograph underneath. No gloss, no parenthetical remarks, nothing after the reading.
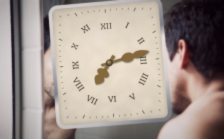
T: 7:13
